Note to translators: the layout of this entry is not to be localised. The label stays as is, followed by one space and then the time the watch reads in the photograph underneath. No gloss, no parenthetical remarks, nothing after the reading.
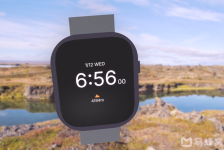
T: 6:56
